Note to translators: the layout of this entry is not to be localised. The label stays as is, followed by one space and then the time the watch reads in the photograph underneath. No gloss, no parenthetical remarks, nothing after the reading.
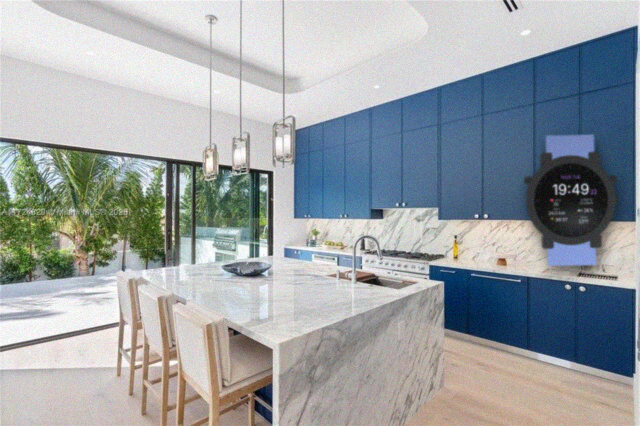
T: 19:49
